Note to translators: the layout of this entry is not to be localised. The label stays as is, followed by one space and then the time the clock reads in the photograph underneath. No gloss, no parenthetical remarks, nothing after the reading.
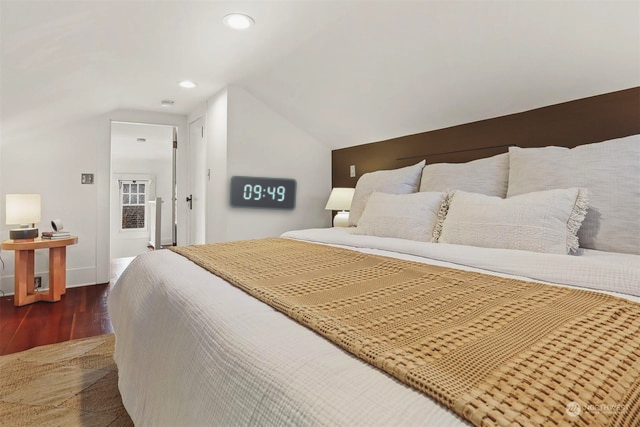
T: 9:49
